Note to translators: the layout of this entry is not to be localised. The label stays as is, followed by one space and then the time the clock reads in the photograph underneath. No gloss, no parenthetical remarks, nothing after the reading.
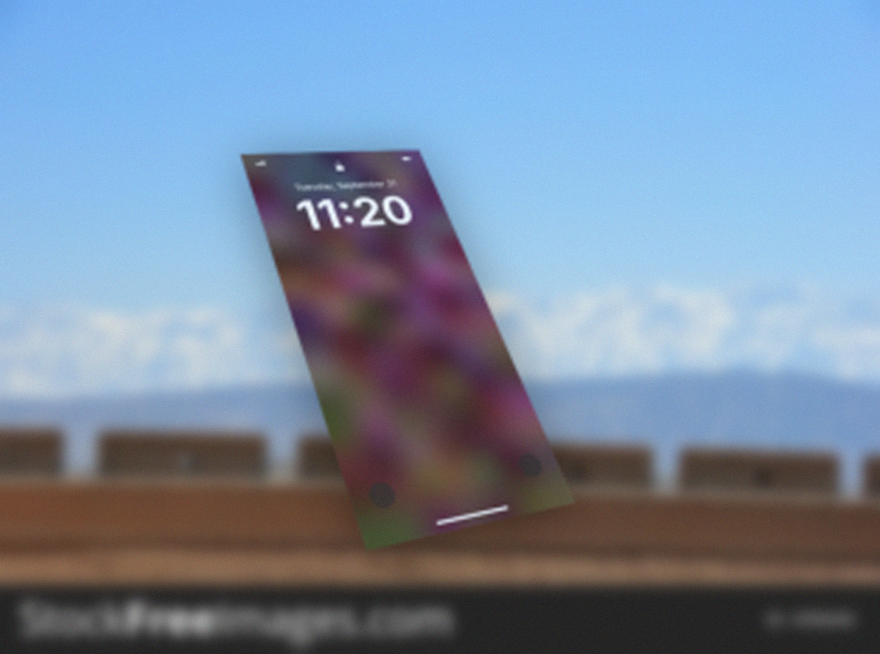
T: 11:20
